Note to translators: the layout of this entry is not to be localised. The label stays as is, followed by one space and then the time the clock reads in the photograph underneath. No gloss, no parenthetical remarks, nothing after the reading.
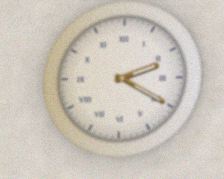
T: 2:20
